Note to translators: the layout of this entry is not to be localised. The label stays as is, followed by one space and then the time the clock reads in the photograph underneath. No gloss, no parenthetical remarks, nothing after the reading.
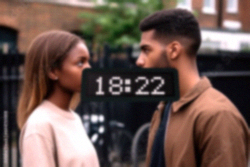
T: 18:22
